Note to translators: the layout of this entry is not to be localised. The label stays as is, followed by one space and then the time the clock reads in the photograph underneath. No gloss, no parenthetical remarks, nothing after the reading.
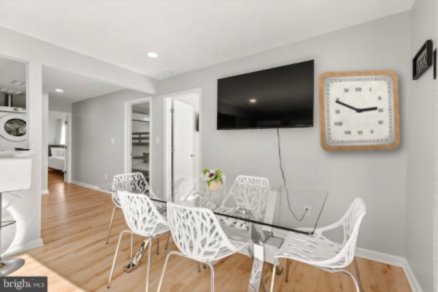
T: 2:49
